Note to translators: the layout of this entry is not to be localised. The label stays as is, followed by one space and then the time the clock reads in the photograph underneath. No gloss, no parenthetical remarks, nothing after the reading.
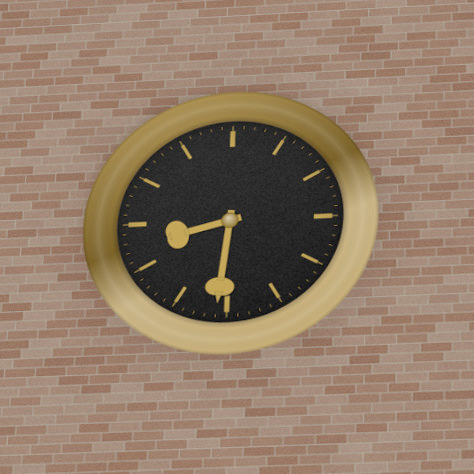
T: 8:31
